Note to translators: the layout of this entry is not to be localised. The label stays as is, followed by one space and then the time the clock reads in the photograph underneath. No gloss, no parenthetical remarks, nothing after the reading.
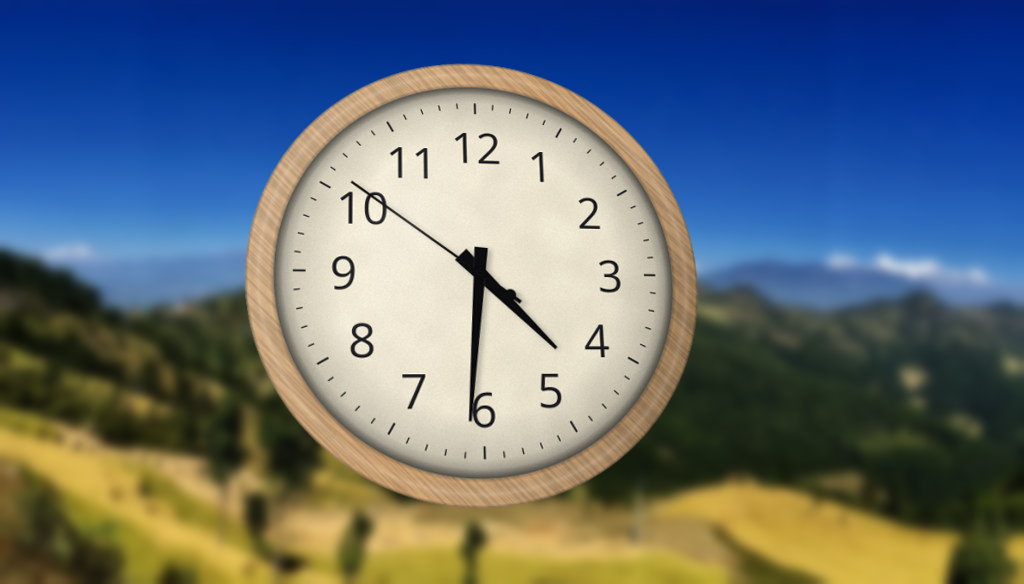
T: 4:30:51
